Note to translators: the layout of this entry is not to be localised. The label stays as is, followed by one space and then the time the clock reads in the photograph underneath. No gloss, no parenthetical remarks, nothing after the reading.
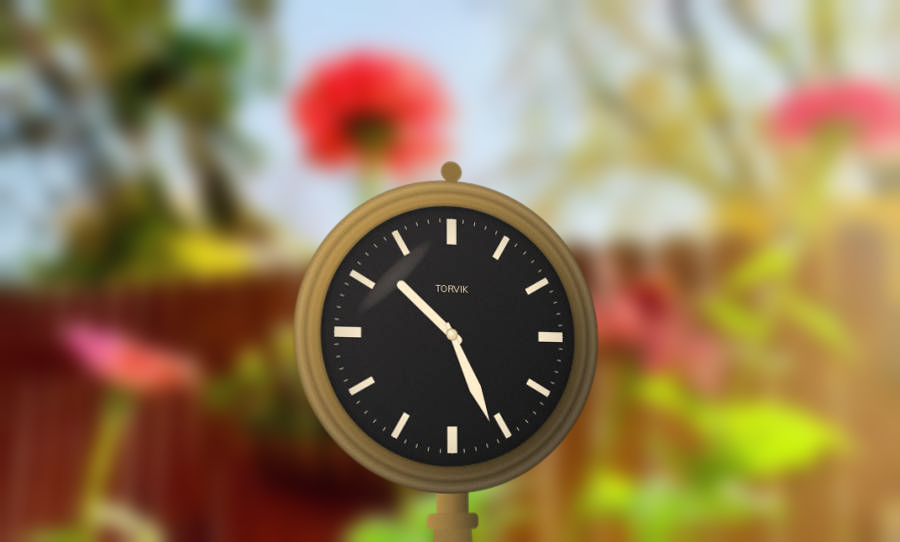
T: 10:26
